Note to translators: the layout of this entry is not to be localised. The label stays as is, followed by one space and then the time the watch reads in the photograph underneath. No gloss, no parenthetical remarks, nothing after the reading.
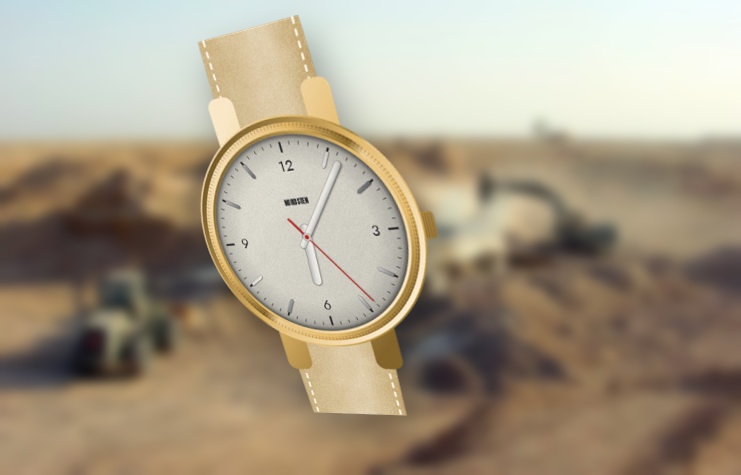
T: 6:06:24
